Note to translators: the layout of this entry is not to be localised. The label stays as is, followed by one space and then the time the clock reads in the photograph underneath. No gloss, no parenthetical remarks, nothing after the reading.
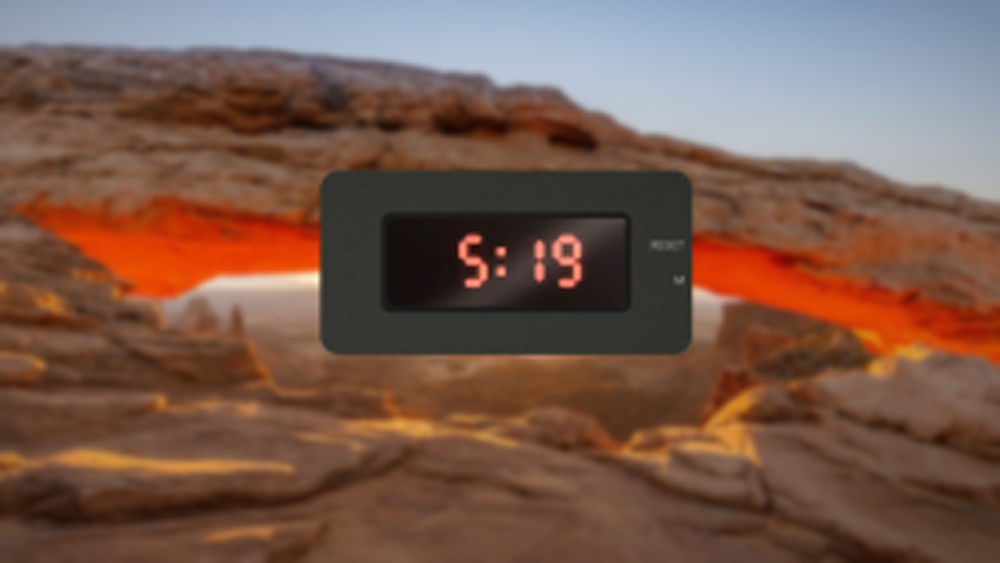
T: 5:19
